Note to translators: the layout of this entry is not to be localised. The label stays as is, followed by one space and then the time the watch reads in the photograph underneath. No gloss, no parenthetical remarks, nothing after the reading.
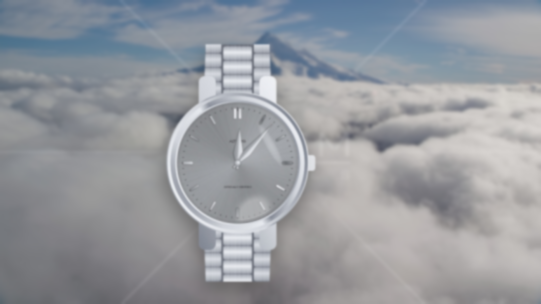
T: 12:07
